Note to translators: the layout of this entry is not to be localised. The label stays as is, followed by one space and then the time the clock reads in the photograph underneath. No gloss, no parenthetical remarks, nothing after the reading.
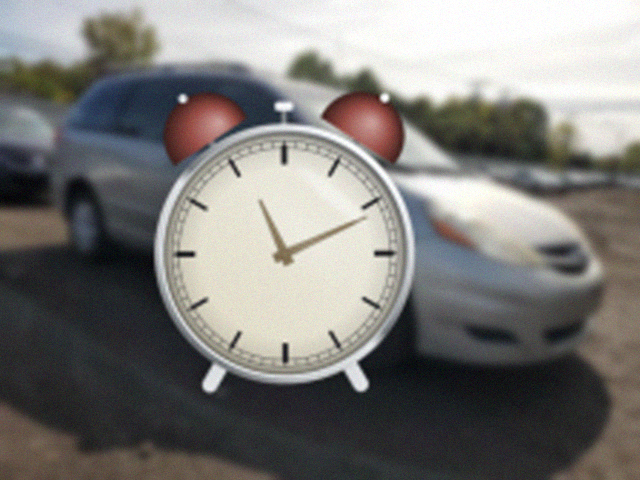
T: 11:11
